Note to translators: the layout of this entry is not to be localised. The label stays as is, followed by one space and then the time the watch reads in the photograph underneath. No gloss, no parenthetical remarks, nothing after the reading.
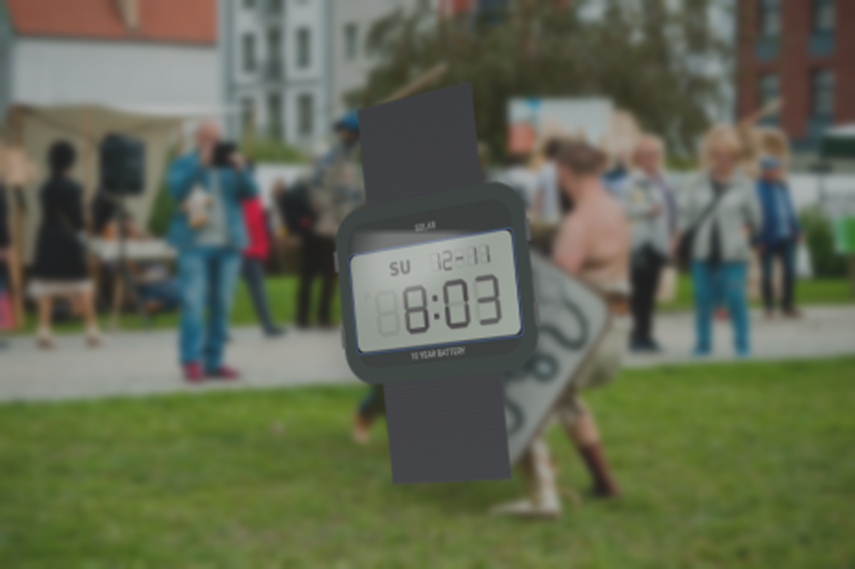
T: 8:03
